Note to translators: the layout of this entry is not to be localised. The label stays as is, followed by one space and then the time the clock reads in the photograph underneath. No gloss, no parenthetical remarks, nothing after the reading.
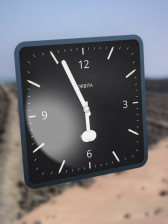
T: 5:56
